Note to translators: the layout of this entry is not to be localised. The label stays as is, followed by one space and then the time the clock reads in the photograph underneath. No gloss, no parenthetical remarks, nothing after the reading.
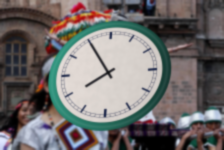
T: 7:55
